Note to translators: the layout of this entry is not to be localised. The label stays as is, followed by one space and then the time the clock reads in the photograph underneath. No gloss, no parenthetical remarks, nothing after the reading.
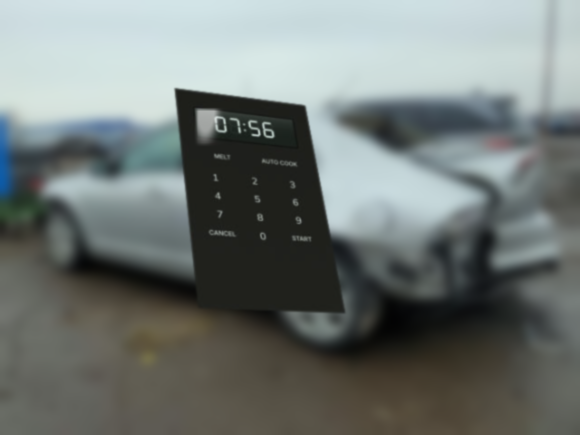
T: 7:56
